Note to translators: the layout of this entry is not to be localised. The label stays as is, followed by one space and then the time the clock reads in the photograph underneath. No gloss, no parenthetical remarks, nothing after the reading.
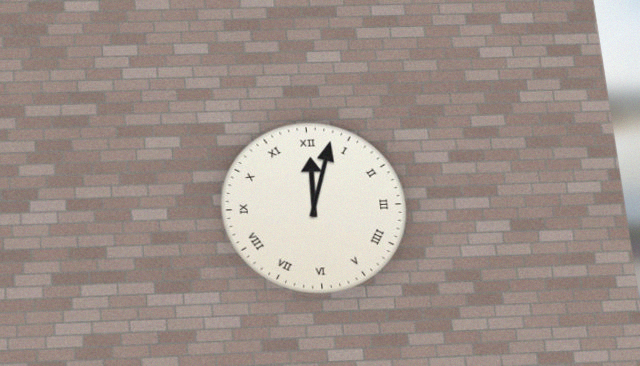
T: 12:03
